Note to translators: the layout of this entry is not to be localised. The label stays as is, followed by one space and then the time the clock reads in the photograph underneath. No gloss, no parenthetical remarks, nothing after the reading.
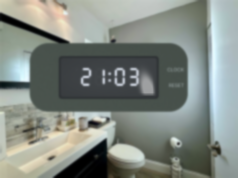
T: 21:03
